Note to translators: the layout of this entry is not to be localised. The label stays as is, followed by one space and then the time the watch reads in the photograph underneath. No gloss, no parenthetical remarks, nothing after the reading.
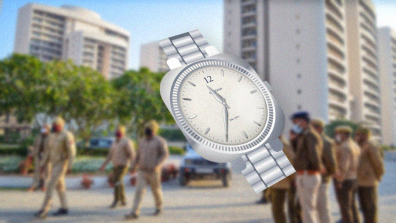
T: 11:35
